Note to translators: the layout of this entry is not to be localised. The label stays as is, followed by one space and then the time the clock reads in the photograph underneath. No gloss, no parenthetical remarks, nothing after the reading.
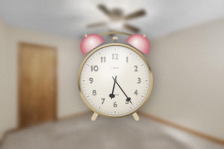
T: 6:24
